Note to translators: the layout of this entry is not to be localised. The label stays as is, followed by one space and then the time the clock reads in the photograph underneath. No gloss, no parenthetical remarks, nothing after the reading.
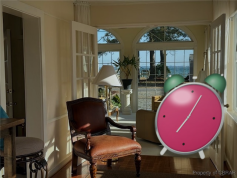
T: 7:04
